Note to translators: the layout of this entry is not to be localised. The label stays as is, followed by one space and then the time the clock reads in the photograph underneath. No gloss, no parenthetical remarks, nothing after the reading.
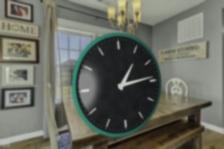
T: 1:14
